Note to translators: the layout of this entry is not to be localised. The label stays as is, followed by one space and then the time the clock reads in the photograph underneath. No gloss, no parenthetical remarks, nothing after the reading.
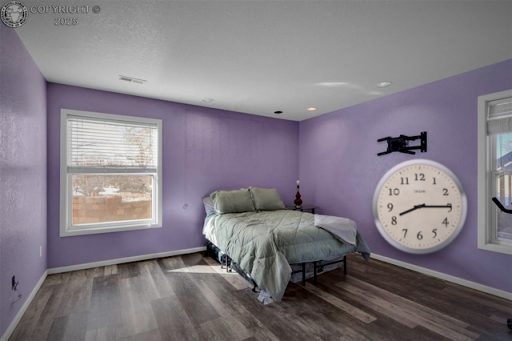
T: 8:15
